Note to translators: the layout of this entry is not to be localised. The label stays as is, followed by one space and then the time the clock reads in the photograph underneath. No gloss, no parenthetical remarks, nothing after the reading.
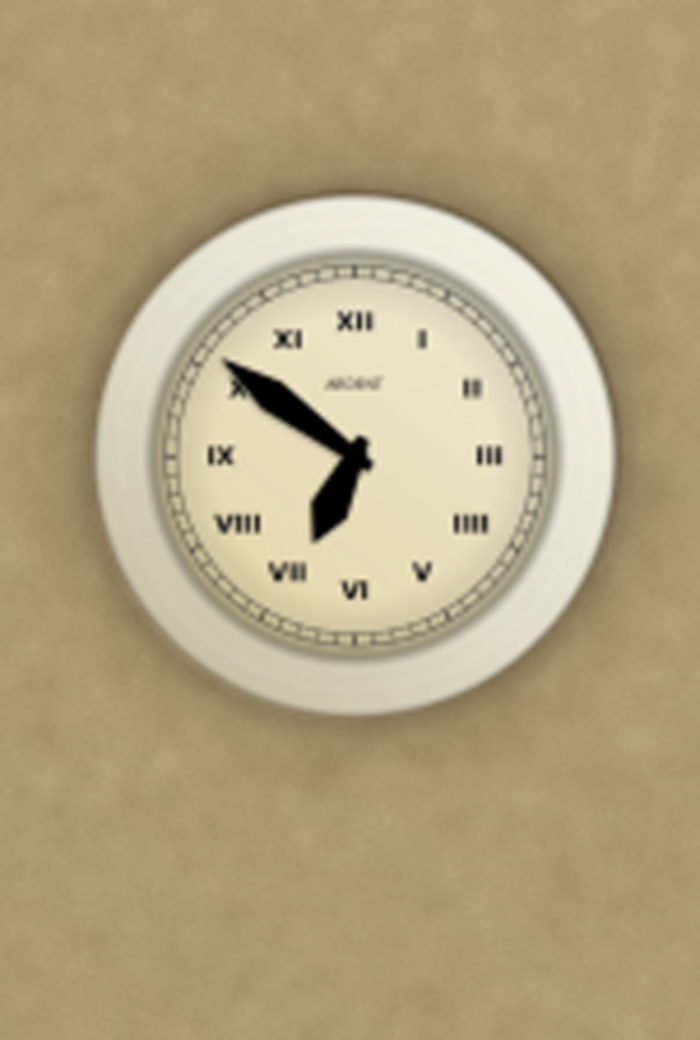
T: 6:51
